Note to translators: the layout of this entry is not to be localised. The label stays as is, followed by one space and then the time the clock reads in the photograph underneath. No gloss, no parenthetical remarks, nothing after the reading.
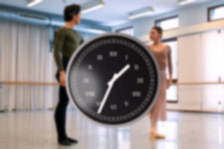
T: 1:34
